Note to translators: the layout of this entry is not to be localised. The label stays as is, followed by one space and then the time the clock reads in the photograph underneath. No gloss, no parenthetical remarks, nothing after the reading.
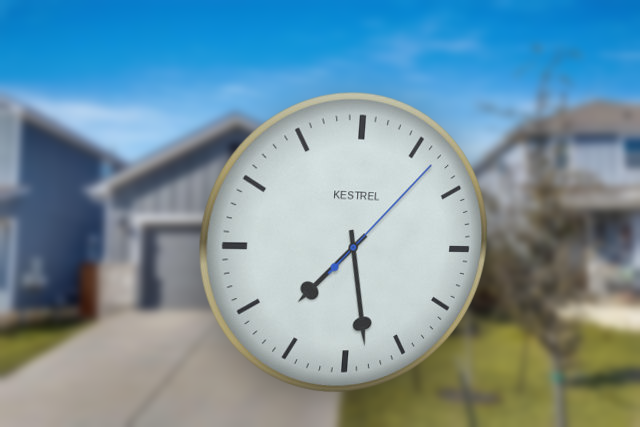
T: 7:28:07
